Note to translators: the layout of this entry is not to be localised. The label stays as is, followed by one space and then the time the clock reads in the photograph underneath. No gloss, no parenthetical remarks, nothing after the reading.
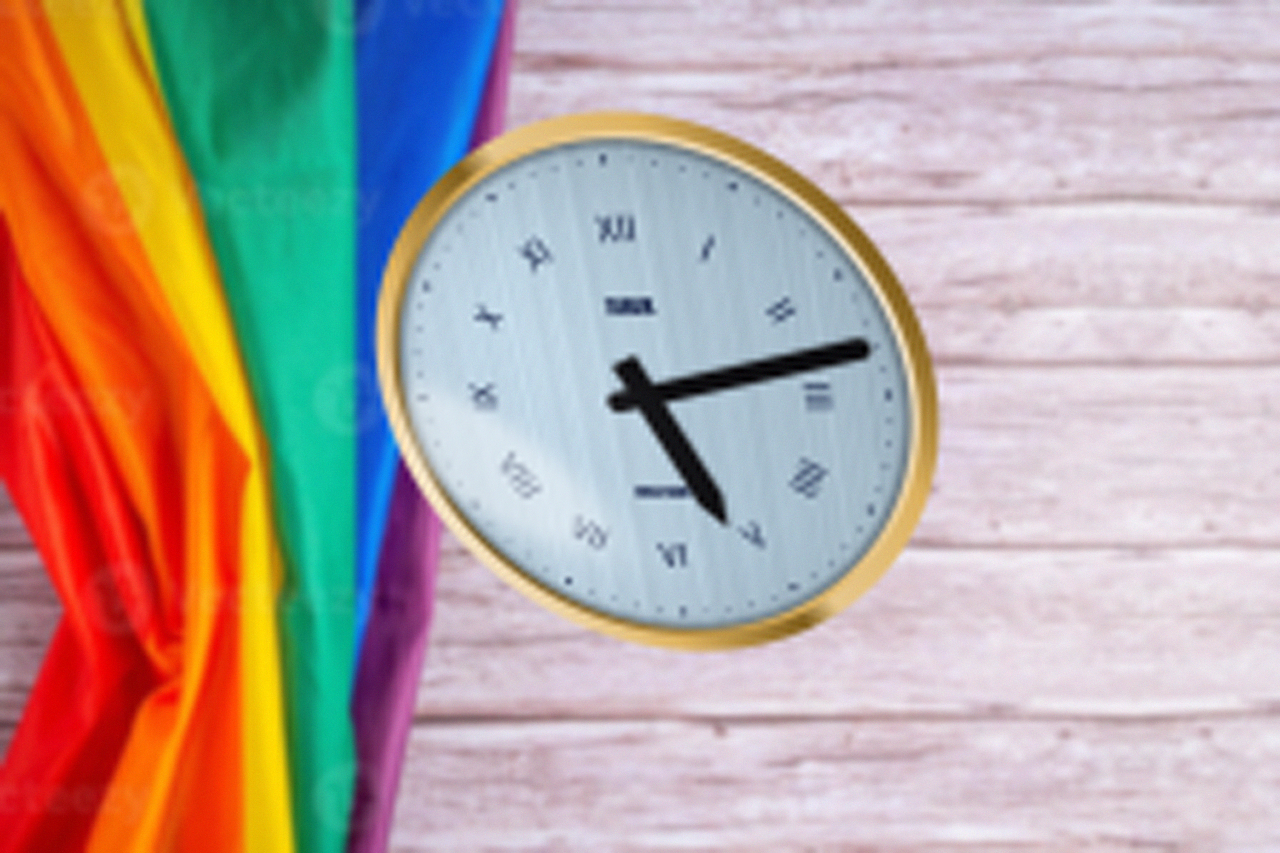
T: 5:13
